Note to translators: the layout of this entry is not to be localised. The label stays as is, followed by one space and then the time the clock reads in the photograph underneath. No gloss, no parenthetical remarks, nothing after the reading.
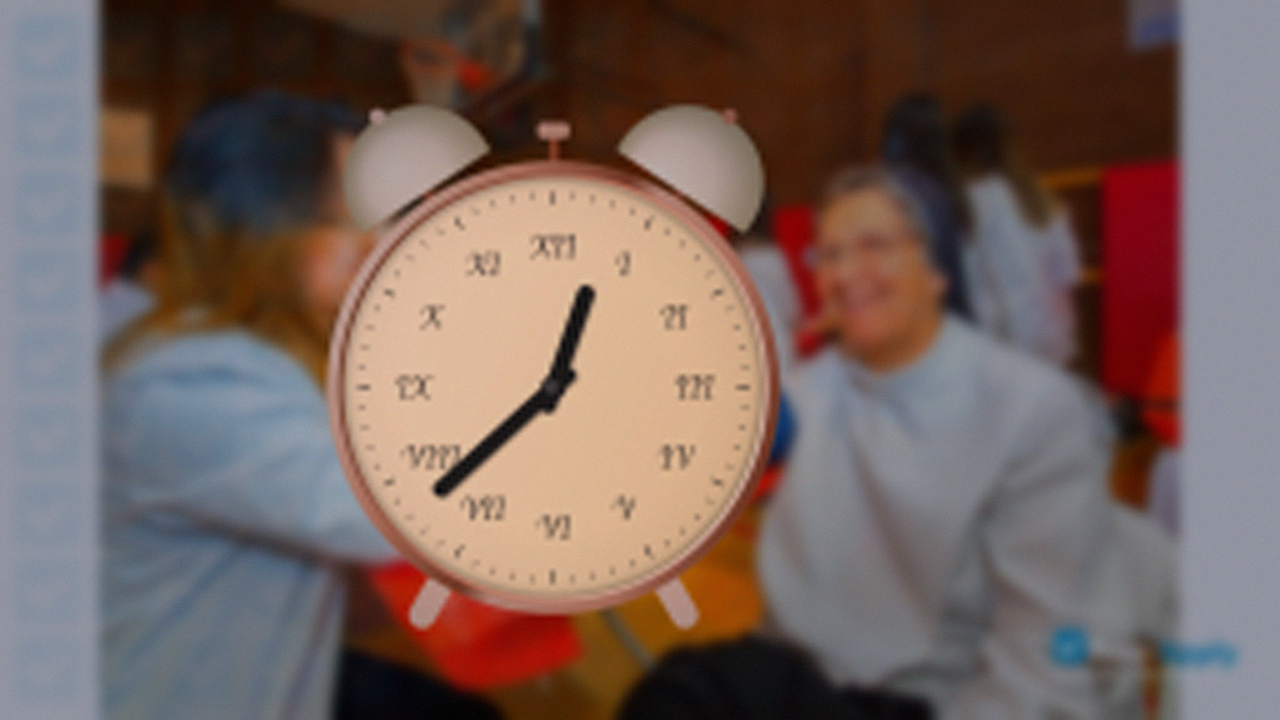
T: 12:38
